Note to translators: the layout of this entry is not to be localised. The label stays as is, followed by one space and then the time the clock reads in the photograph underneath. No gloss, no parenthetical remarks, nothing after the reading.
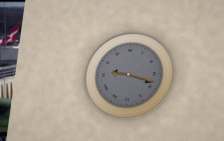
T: 9:18
